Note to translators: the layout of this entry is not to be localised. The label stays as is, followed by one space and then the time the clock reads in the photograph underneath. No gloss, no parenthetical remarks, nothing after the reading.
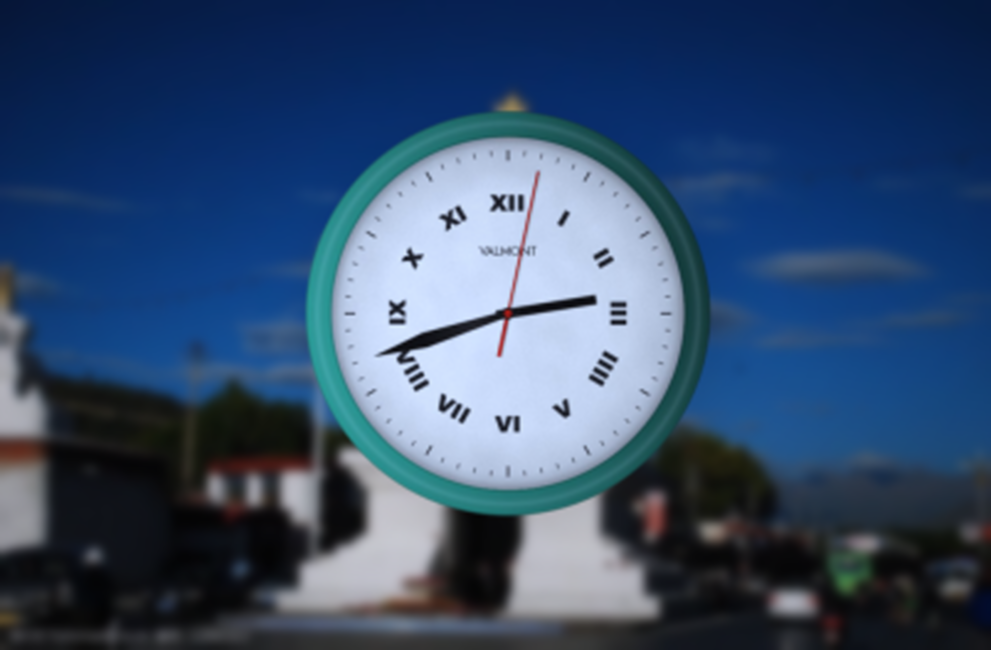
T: 2:42:02
